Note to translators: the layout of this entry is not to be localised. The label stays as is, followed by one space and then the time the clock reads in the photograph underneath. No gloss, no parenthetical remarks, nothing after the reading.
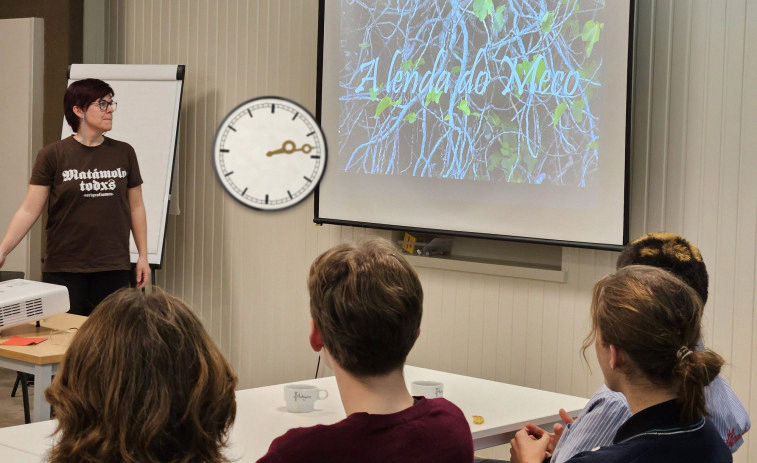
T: 2:13
